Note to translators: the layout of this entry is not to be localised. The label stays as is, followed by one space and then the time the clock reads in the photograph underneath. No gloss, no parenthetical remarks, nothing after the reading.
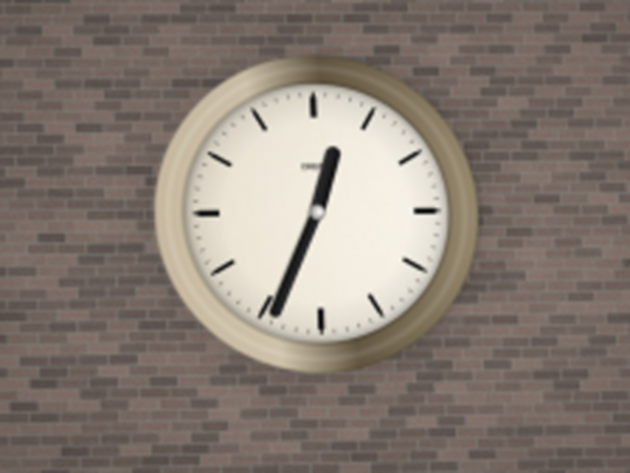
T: 12:34
